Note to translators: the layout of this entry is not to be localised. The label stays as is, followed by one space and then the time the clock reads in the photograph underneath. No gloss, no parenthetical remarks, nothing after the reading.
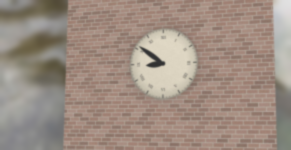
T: 8:51
